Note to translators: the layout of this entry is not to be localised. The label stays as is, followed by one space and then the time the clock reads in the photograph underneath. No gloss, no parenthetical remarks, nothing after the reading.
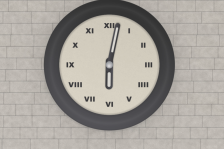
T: 6:02
